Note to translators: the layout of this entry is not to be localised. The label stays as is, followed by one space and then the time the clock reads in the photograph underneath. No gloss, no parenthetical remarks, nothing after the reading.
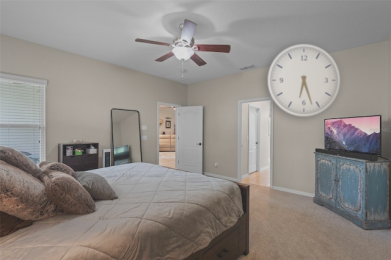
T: 6:27
